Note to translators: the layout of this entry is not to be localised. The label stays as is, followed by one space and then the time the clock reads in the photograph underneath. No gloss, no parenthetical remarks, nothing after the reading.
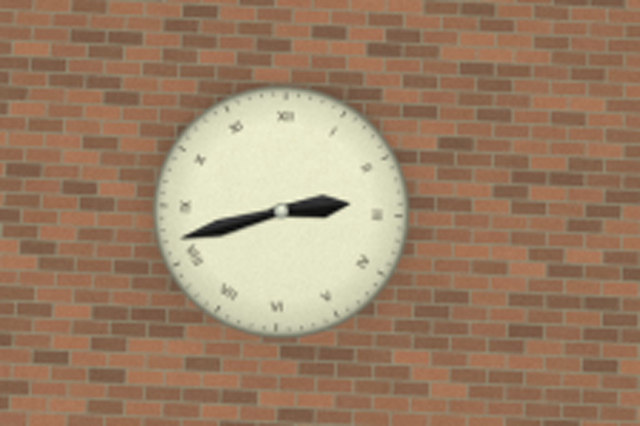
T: 2:42
